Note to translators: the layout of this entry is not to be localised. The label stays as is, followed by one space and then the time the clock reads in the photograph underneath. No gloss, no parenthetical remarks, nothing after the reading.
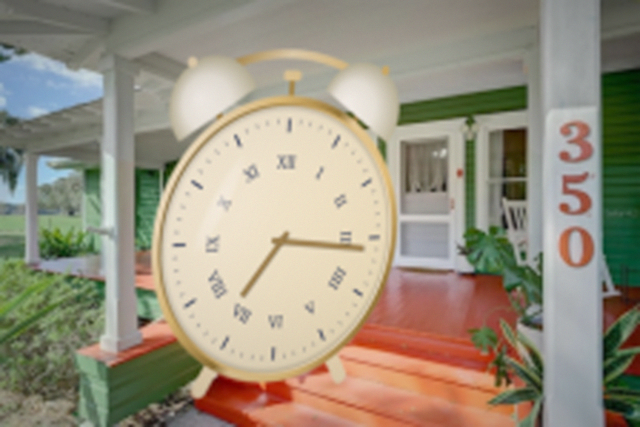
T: 7:16
